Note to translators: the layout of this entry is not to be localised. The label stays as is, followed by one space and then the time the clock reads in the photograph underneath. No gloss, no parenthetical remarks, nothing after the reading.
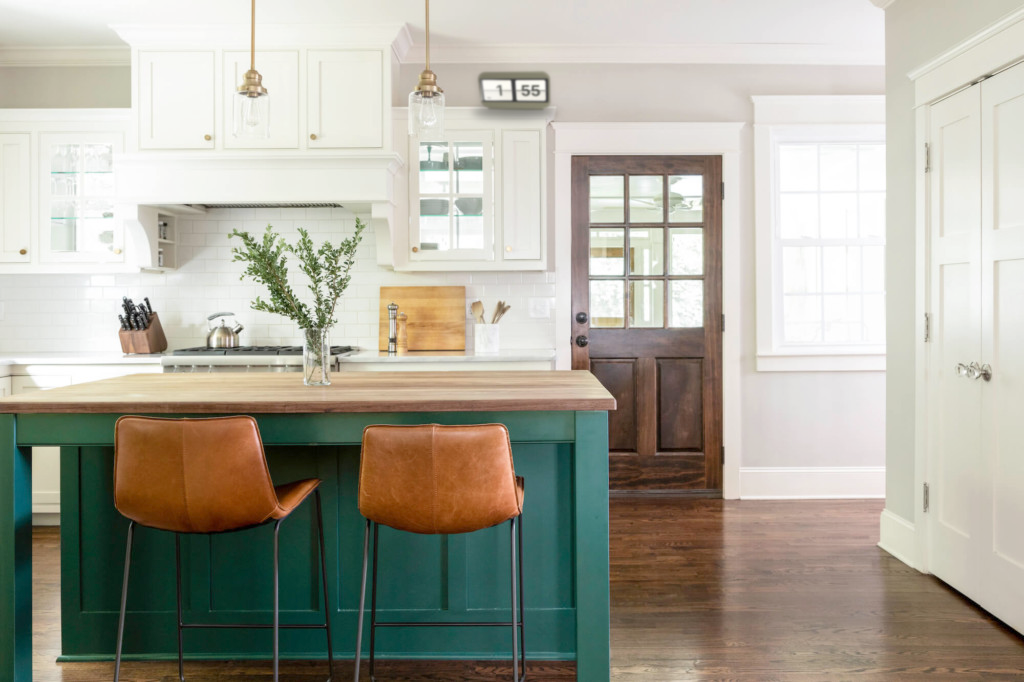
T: 1:55
